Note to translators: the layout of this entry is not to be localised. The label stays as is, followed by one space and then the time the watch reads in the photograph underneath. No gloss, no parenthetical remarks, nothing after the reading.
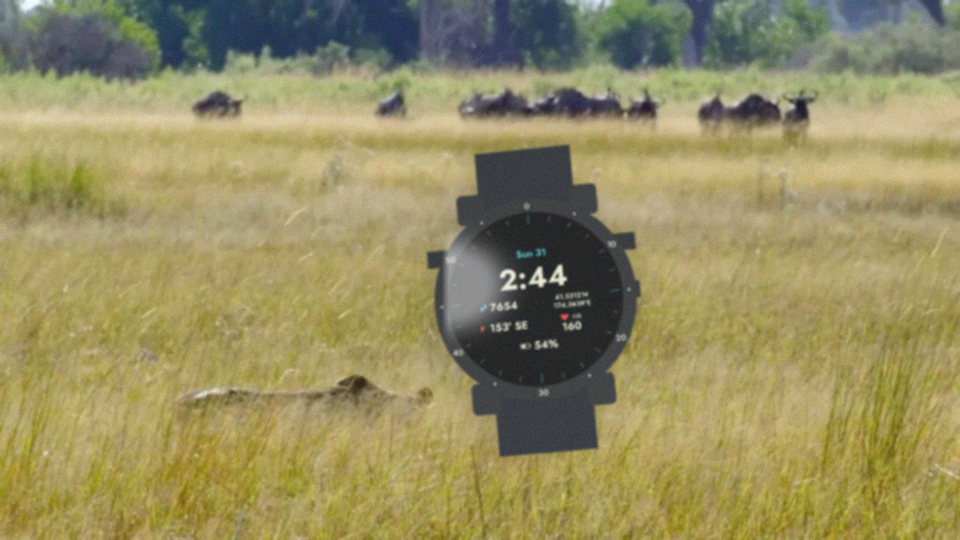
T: 2:44
